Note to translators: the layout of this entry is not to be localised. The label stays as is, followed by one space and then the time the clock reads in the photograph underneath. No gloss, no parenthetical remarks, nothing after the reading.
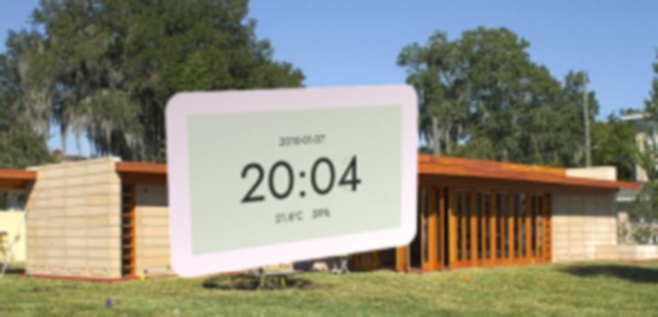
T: 20:04
